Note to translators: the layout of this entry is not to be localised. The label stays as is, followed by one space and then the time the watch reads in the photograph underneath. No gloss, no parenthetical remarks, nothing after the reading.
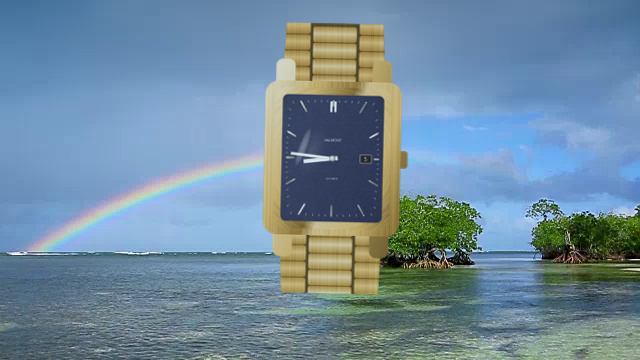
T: 8:46
